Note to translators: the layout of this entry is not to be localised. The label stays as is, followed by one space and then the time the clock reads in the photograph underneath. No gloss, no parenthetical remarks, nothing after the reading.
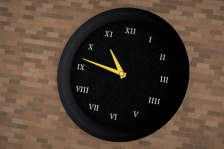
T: 10:47
